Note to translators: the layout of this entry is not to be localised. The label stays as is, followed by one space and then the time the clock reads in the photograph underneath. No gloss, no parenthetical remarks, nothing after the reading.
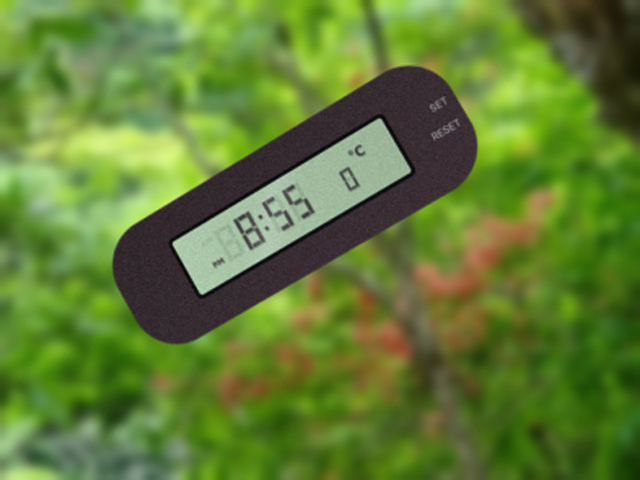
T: 8:55
